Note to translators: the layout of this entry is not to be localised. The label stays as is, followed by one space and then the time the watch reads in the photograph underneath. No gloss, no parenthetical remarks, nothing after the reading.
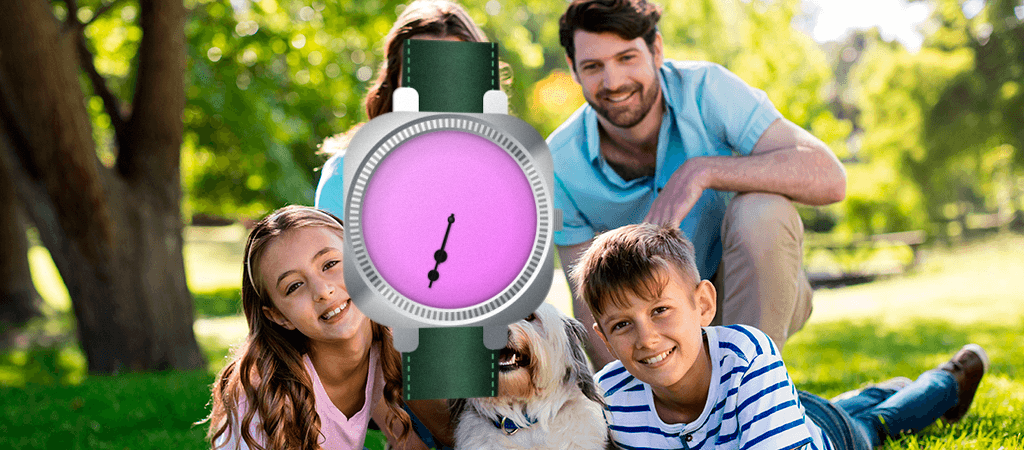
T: 6:33
